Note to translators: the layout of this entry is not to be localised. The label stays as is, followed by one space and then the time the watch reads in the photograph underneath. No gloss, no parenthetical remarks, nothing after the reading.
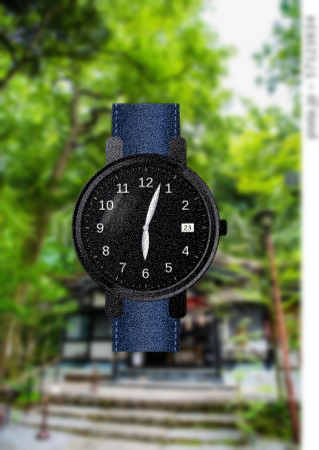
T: 6:03
